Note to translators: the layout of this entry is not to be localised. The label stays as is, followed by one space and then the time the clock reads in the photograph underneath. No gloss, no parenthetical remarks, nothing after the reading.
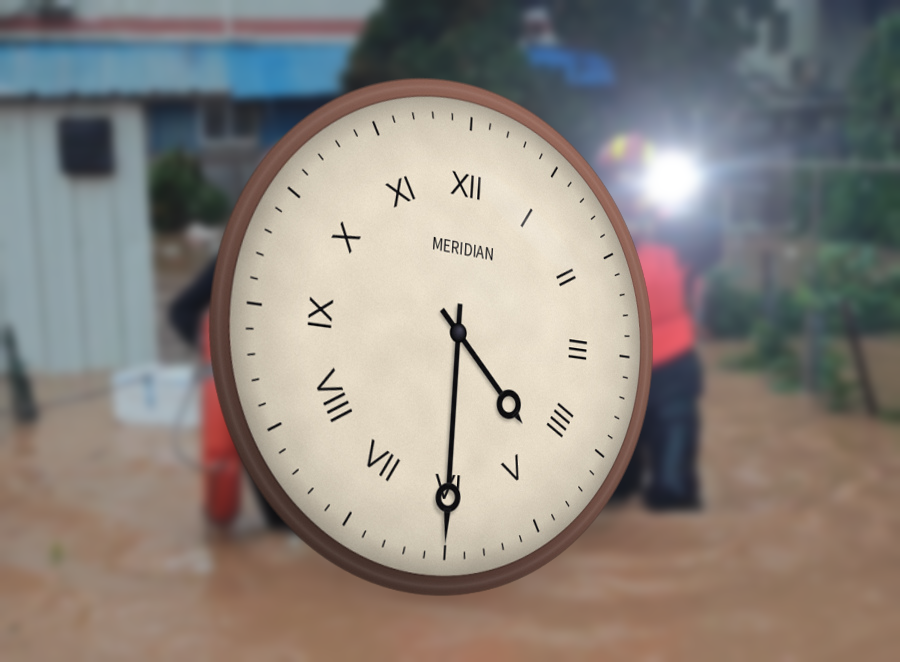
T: 4:30
